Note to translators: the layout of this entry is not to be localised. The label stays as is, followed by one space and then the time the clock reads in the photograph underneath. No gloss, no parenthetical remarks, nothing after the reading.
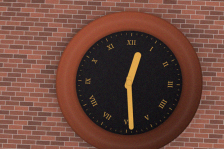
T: 12:29
